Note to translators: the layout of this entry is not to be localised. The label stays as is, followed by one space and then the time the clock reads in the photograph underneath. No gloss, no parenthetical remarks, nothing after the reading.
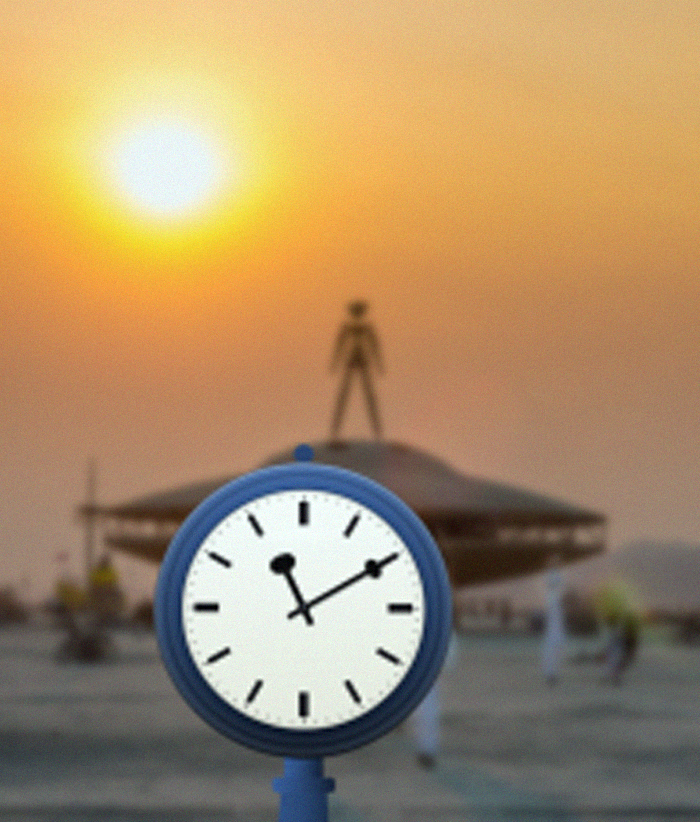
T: 11:10
